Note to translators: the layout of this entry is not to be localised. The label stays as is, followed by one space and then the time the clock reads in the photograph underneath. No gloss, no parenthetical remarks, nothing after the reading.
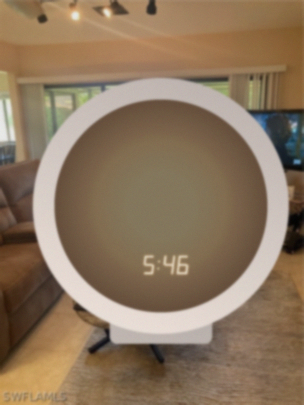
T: 5:46
